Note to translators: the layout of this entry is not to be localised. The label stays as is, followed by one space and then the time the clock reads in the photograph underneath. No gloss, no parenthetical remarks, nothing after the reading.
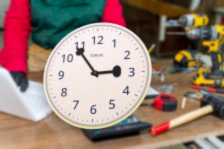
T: 2:54
